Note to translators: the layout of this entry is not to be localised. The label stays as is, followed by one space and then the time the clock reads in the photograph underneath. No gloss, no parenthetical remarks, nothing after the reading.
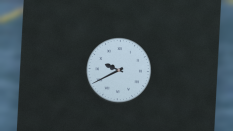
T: 9:40
